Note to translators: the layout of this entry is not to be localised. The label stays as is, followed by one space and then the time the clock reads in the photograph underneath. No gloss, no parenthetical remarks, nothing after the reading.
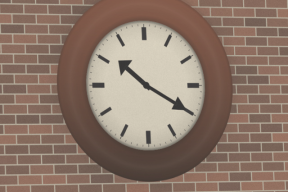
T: 10:20
